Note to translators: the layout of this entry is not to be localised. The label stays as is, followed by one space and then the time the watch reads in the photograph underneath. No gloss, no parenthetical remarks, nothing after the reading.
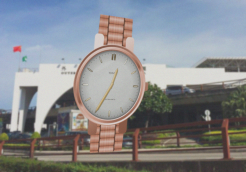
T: 12:35
